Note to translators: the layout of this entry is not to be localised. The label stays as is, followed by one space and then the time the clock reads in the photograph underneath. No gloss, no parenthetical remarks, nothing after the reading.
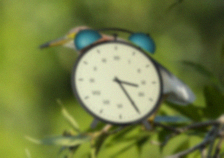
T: 3:25
